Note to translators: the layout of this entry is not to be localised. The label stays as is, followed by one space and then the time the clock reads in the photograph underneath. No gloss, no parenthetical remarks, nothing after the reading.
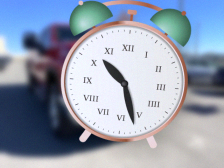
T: 10:27
